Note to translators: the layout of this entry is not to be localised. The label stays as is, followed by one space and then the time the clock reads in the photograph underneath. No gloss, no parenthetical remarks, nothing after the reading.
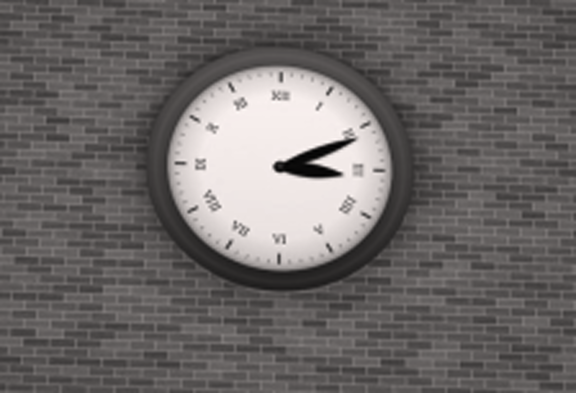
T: 3:11
